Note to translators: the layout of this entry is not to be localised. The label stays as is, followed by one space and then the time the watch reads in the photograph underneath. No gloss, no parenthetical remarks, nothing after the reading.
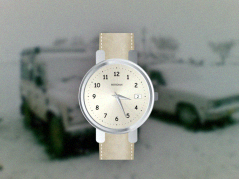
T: 3:26
